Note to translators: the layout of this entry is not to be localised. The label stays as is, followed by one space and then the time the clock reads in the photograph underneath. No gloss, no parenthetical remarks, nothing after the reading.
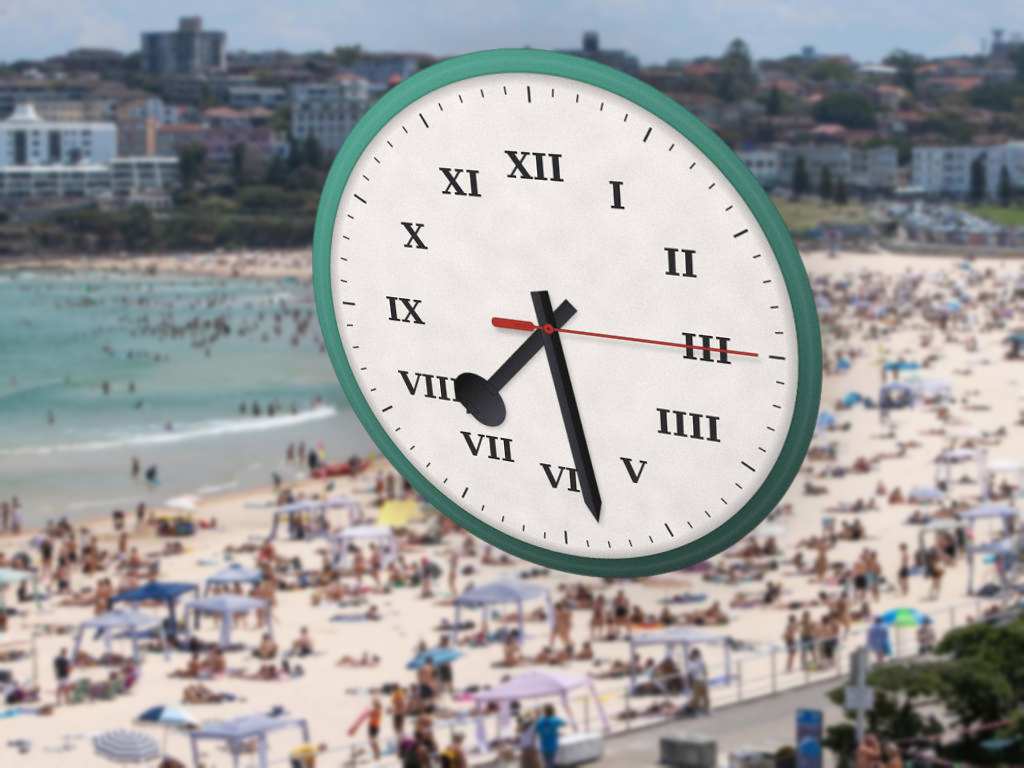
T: 7:28:15
